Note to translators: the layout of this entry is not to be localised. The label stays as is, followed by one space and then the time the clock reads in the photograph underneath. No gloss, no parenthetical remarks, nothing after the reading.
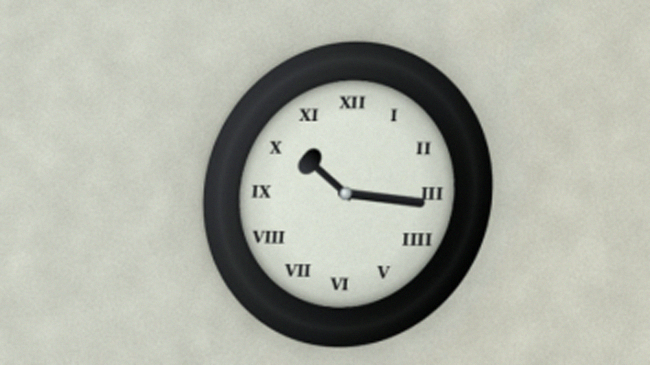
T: 10:16
